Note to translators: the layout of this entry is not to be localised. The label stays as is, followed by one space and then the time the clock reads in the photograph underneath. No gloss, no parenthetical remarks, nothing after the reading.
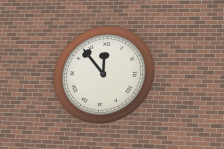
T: 11:53
